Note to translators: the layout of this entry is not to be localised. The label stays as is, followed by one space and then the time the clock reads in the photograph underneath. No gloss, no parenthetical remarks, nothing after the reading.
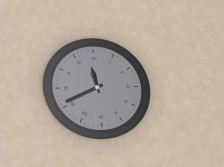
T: 11:41
